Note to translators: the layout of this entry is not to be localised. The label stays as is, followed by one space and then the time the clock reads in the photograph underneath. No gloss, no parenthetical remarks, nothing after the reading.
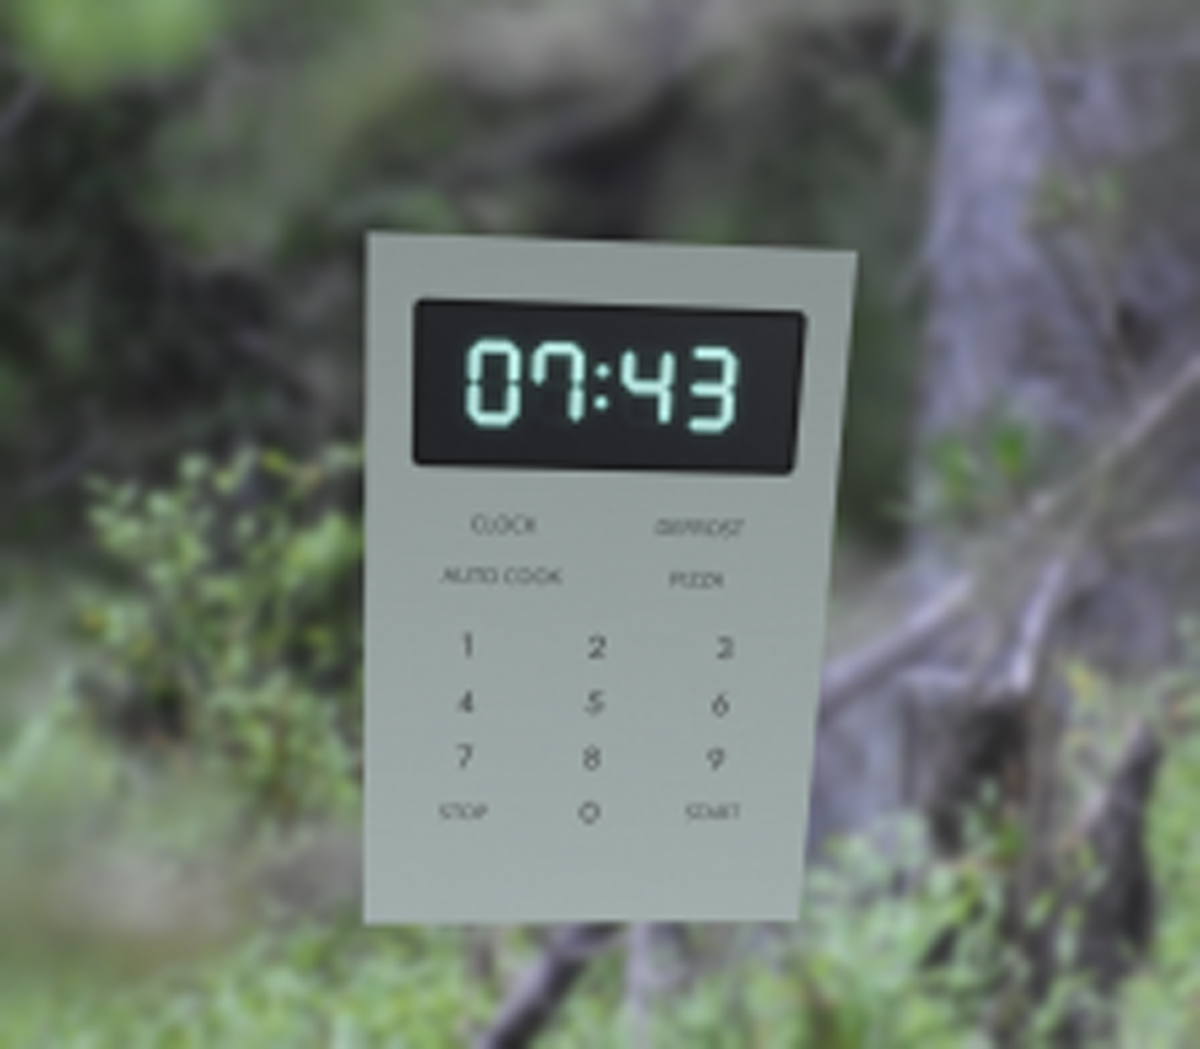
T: 7:43
